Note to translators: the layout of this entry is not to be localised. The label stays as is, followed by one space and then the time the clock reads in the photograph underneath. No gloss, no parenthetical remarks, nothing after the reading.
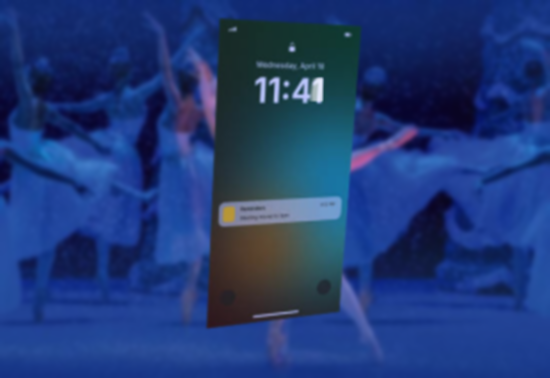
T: 11:41
